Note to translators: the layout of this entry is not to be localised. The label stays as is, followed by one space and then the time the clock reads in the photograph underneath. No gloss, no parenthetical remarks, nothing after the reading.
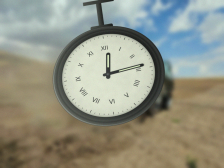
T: 12:14
